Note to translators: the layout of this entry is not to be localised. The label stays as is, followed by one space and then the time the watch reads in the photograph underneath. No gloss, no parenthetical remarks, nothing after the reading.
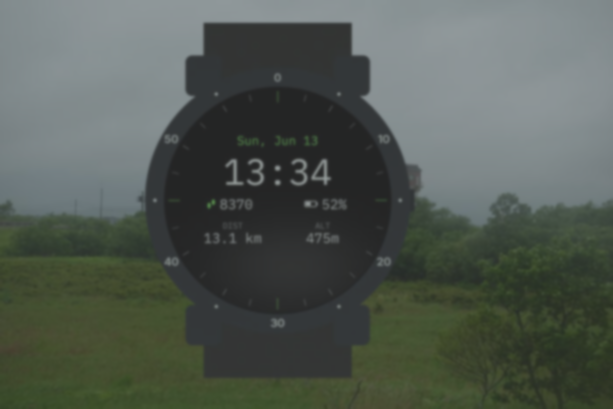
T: 13:34
